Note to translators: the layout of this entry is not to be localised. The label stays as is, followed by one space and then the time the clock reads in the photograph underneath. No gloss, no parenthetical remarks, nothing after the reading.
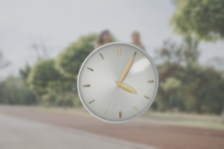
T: 4:05
